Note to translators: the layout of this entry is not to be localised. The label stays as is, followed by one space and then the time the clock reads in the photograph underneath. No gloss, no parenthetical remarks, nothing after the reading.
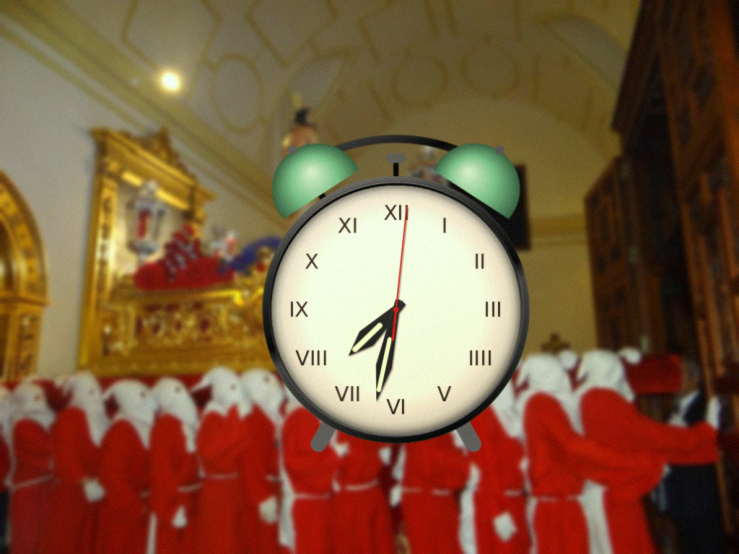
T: 7:32:01
